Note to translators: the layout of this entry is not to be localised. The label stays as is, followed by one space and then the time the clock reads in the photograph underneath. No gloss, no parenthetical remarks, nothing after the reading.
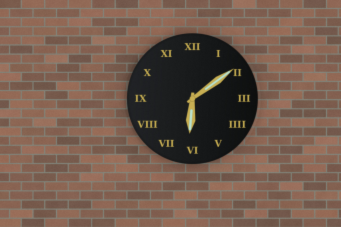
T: 6:09
